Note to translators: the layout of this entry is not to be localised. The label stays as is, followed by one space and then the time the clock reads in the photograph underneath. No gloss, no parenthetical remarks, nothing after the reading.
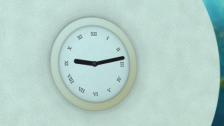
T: 9:13
